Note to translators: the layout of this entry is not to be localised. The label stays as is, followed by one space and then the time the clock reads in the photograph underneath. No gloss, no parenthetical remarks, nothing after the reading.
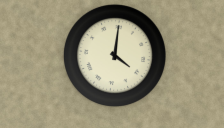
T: 4:00
